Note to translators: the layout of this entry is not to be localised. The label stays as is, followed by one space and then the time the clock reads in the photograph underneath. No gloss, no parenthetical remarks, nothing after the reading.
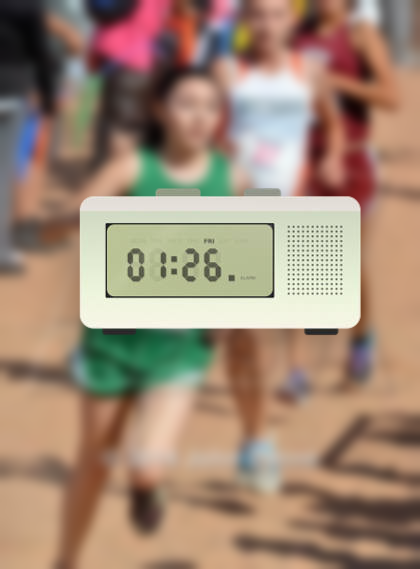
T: 1:26
